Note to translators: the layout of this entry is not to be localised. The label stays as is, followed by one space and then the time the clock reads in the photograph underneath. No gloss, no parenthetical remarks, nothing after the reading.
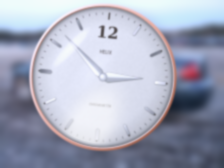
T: 2:52
